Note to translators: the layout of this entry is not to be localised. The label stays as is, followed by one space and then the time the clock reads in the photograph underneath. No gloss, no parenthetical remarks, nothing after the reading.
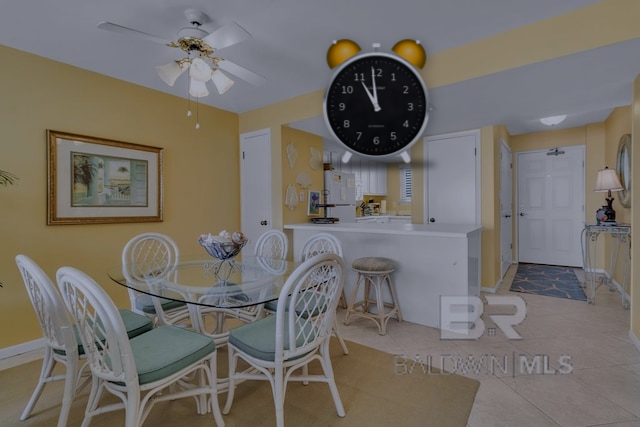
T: 10:59
